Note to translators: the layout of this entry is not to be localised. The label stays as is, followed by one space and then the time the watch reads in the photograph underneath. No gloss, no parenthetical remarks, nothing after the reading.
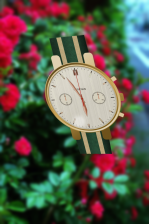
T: 5:56
